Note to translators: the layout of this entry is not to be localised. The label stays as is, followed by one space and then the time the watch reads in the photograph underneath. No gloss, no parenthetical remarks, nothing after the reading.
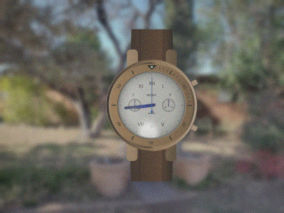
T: 8:44
